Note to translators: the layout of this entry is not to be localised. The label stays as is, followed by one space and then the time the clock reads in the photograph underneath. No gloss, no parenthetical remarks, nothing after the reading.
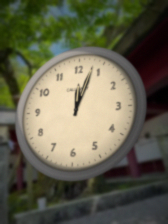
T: 12:03
